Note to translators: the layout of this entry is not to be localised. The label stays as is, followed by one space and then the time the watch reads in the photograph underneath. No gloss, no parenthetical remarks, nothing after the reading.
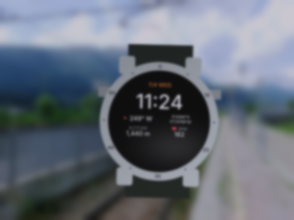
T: 11:24
